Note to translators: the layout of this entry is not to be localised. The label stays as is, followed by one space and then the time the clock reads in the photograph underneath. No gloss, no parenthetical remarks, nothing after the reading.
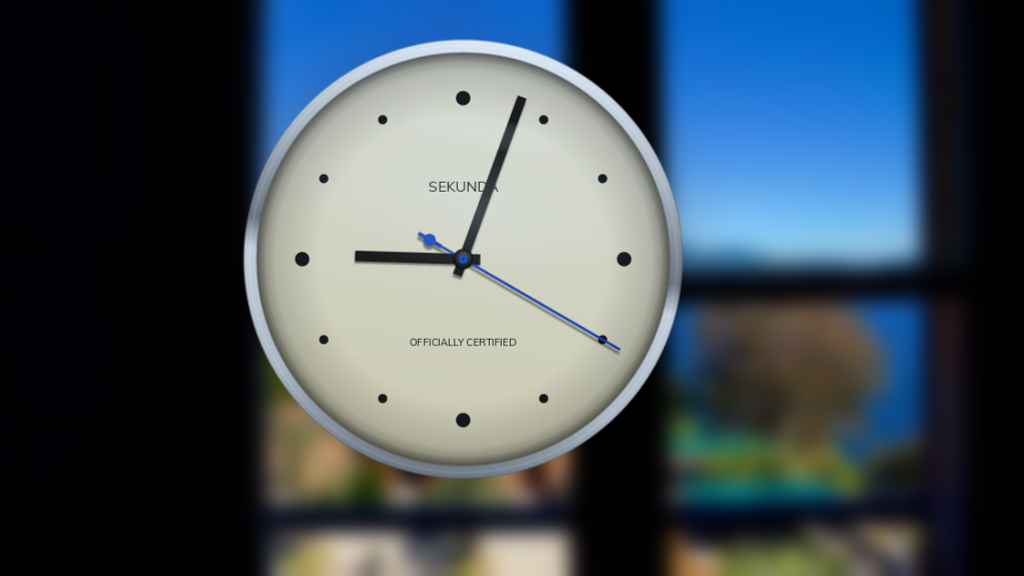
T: 9:03:20
